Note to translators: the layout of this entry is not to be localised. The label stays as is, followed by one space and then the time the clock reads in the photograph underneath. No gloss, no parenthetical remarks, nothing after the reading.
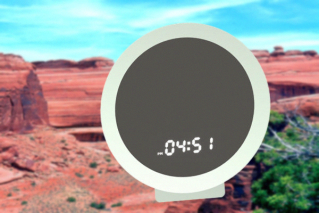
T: 4:51
